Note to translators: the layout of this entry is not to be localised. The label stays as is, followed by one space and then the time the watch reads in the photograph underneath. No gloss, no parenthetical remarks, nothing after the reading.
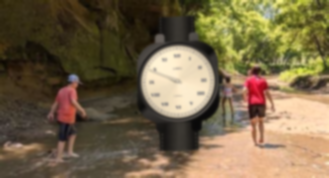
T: 9:49
